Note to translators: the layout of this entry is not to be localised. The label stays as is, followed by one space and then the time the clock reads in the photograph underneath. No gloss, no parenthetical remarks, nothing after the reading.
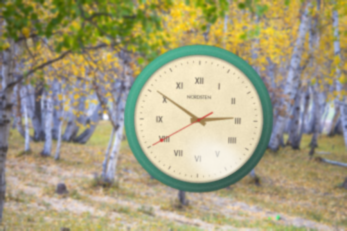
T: 2:50:40
